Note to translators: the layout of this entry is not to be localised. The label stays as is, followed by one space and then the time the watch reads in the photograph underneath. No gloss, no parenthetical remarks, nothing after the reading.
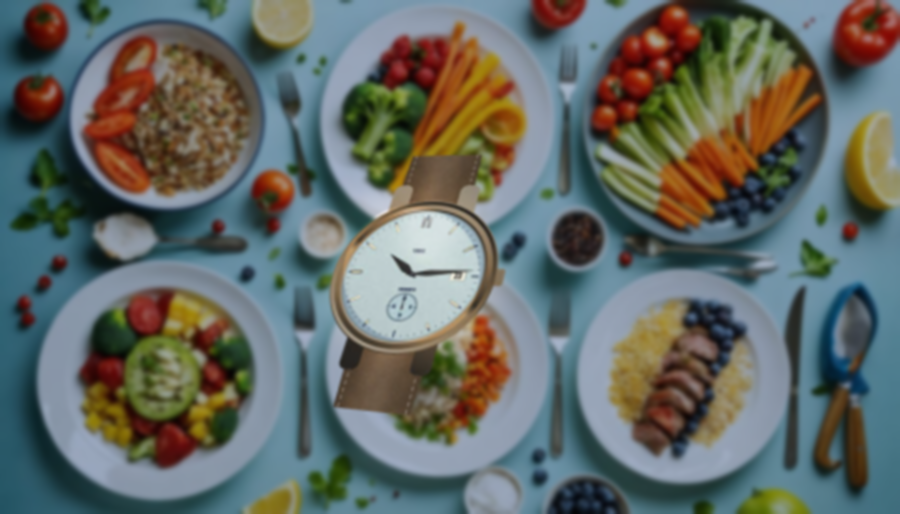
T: 10:14
